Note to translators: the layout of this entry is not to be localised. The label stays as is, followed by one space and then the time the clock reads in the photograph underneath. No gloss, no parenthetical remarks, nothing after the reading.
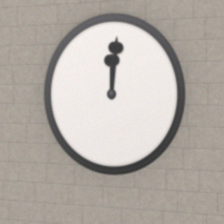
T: 12:01
